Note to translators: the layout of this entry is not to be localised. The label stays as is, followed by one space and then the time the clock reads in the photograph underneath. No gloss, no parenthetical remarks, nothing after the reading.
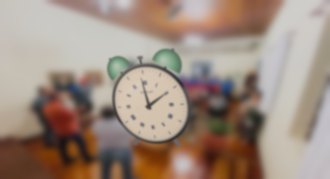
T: 1:59
